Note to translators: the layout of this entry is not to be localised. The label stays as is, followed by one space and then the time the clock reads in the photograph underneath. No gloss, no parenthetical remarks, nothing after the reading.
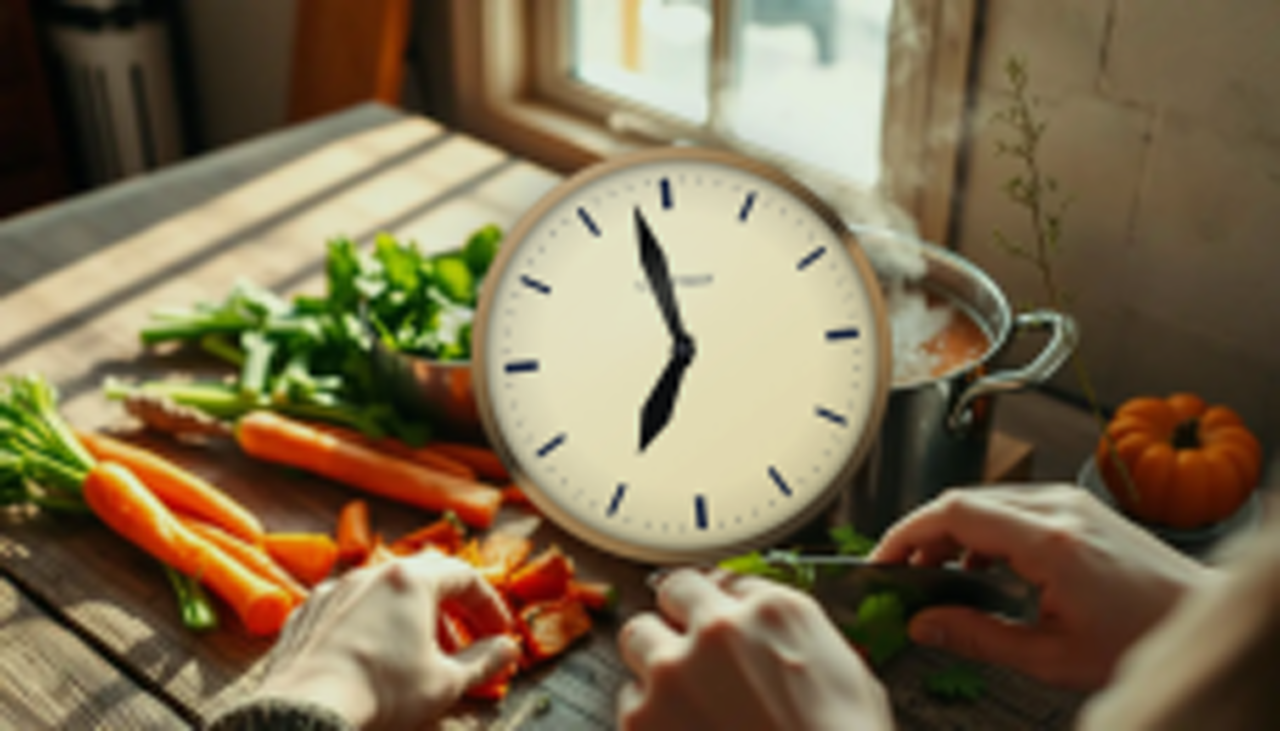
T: 6:58
